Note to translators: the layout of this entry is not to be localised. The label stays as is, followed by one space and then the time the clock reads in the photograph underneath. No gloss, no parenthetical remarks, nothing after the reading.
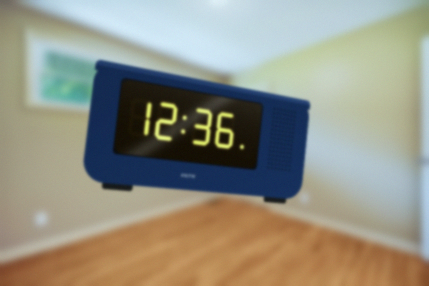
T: 12:36
